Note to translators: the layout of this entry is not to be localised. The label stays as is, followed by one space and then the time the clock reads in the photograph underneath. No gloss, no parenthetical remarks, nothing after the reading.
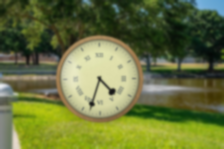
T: 4:33
